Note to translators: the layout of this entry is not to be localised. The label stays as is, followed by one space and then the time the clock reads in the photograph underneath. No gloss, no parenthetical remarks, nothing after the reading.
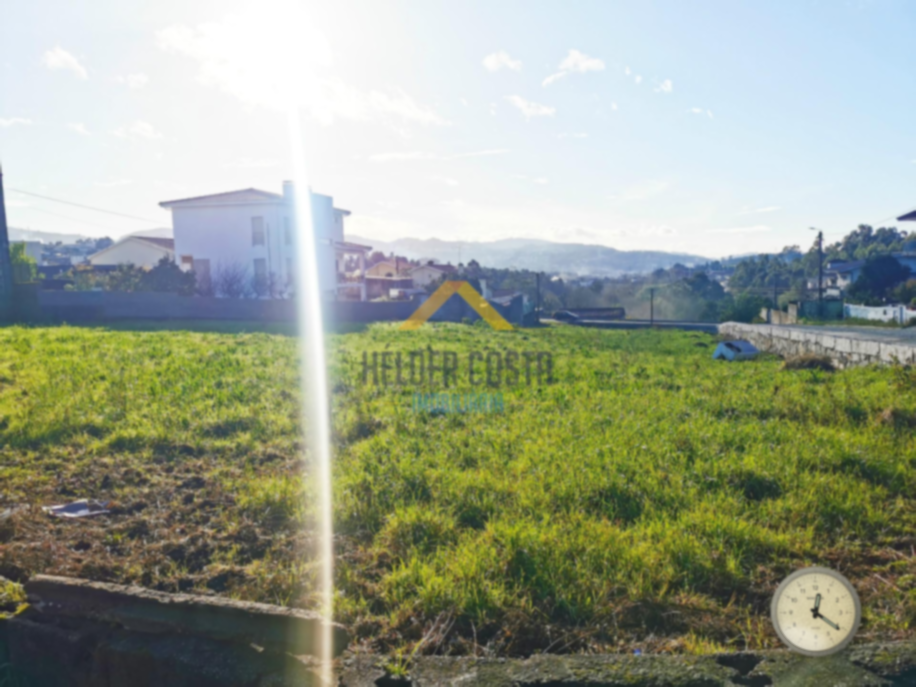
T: 12:21
